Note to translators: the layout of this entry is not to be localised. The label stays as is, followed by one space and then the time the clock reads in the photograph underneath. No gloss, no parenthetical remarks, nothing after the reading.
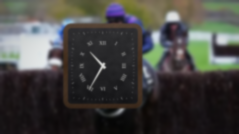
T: 10:35
